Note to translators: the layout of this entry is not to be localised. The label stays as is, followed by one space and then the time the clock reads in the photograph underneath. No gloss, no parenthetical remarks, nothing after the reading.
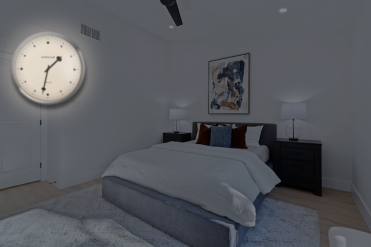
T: 1:32
